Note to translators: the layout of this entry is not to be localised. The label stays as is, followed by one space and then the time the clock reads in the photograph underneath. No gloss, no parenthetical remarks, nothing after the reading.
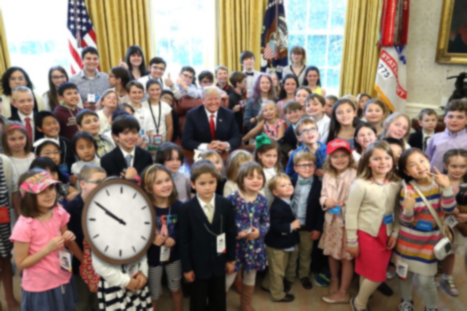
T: 9:50
